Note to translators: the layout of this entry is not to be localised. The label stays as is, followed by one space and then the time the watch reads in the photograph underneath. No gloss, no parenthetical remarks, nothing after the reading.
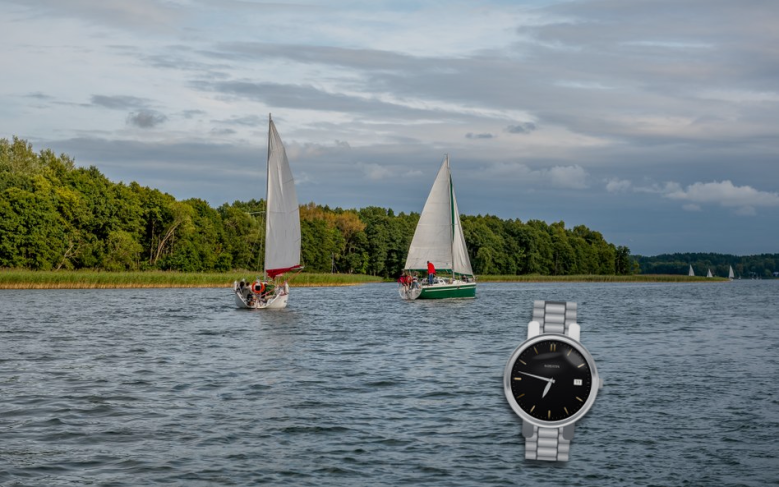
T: 6:47
